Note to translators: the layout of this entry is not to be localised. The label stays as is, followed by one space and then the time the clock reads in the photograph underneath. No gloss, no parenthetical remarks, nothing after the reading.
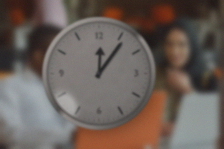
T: 12:06
